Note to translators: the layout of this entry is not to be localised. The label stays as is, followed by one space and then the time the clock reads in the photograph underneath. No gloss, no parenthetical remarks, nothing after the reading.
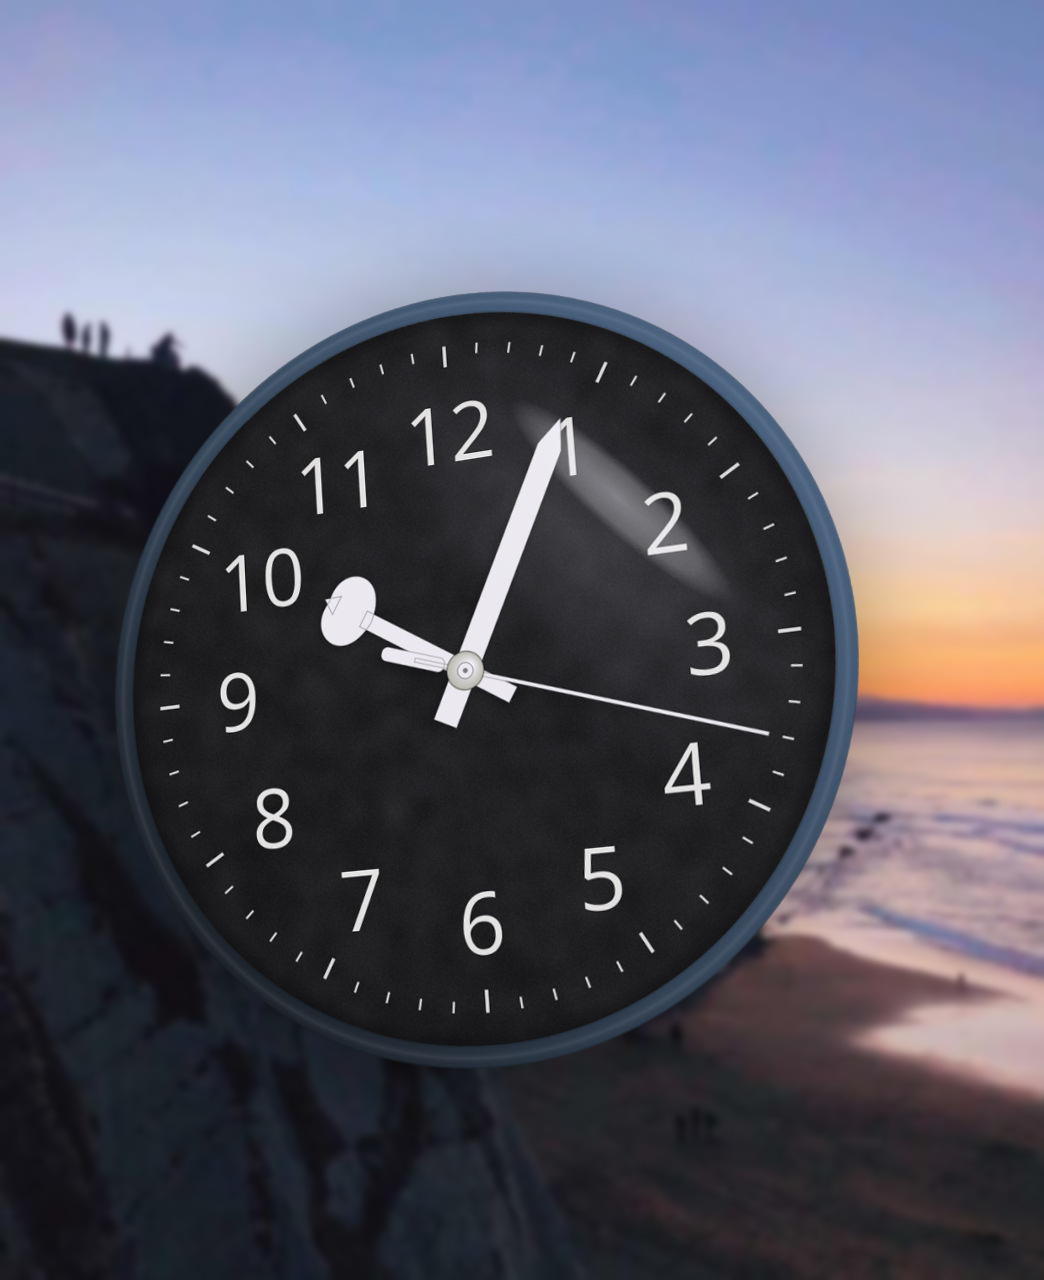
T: 10:04:18
